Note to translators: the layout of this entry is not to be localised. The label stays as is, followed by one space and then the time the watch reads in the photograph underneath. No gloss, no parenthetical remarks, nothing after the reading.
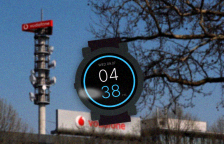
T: 4:38
